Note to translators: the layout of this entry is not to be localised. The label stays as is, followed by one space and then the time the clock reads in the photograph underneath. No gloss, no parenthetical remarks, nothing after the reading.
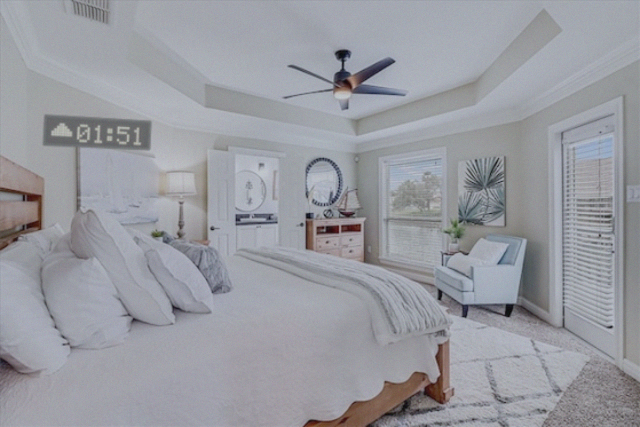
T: 1:51
